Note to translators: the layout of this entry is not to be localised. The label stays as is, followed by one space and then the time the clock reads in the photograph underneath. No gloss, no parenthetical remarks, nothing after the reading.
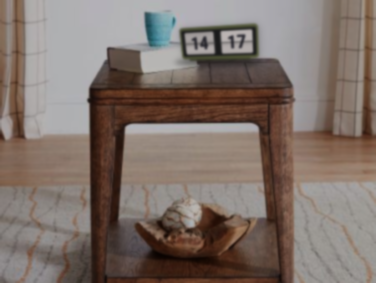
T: 14:17
